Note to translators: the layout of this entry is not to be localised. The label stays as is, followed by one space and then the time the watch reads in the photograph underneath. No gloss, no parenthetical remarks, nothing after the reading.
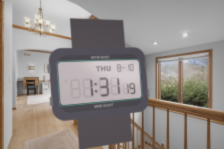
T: 1:31:19
